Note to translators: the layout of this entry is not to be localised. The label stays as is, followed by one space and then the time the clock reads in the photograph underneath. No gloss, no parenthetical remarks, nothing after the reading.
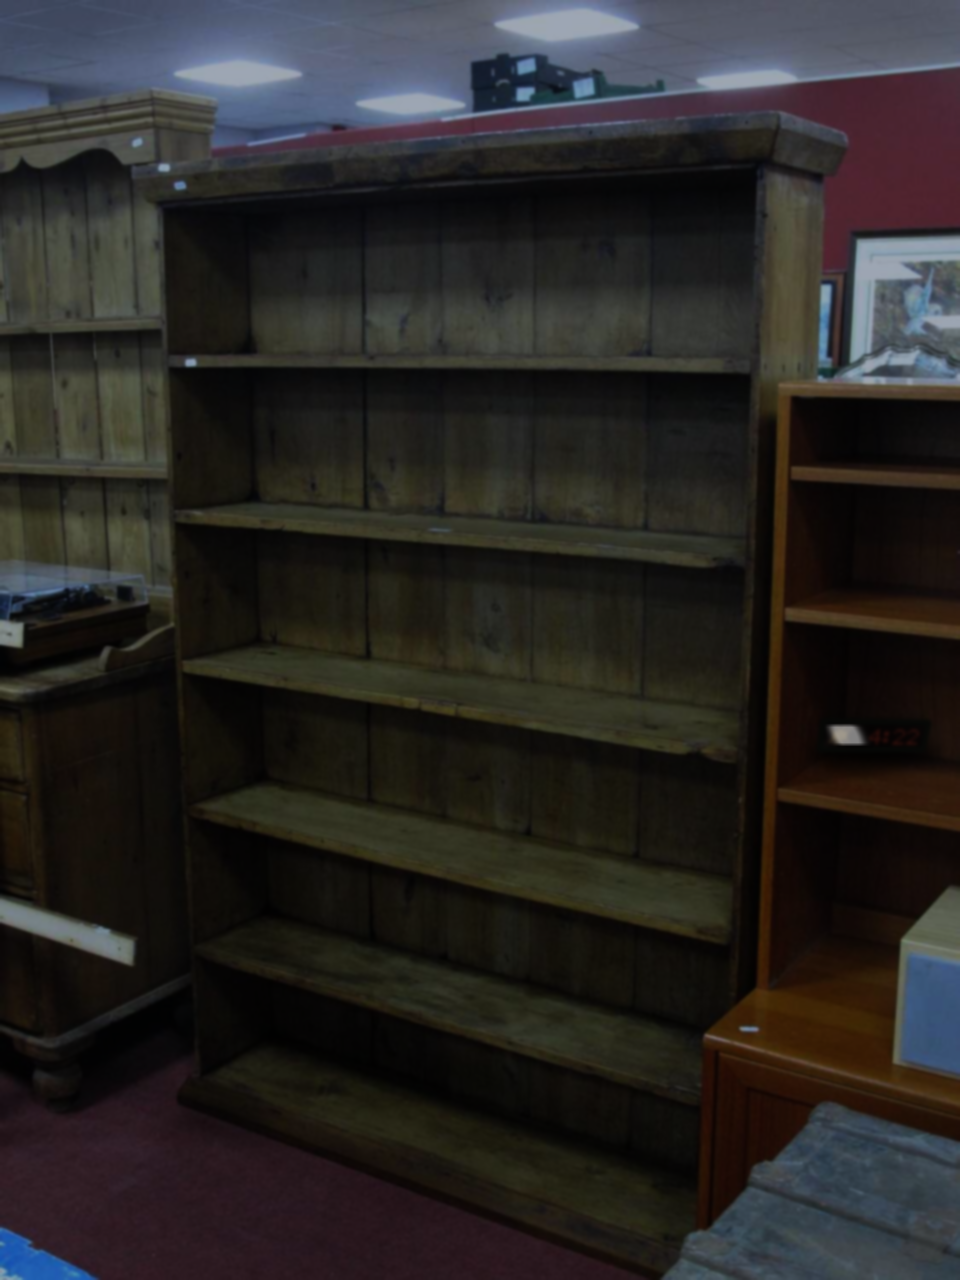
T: 4:22
